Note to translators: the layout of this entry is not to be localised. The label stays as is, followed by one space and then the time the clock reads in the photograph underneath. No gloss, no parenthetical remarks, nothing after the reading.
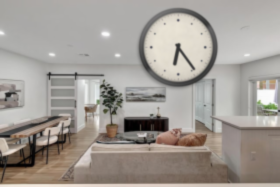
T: 6:24
